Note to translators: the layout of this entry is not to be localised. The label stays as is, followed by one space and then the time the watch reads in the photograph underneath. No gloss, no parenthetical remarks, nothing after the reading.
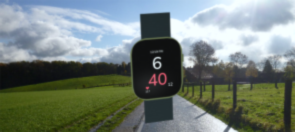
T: 6:40
